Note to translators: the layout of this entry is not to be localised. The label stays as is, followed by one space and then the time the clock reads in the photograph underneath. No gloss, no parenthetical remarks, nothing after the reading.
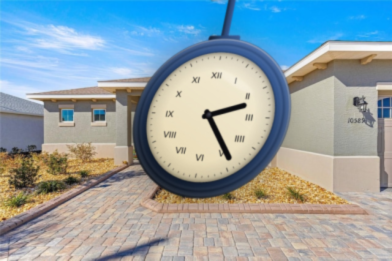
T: 2:24
